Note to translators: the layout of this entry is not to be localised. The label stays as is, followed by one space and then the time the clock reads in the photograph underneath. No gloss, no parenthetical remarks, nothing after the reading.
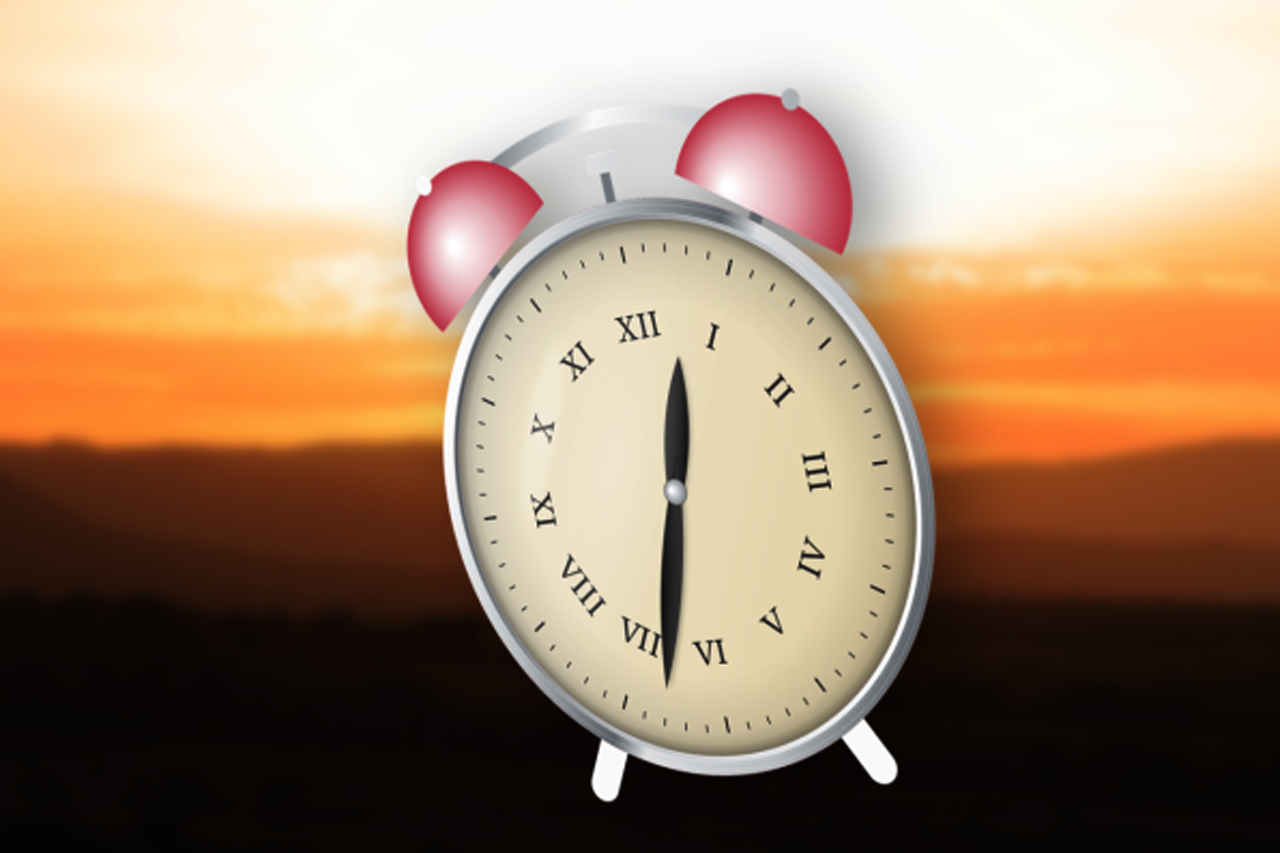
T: 12:33
